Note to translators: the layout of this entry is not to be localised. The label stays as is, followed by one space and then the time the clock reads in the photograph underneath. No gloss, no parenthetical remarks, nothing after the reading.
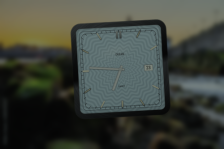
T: 6:46
